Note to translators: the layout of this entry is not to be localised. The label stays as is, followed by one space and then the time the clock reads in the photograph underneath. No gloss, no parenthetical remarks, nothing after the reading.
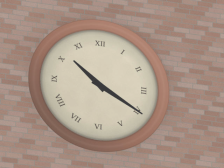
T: 10:20
